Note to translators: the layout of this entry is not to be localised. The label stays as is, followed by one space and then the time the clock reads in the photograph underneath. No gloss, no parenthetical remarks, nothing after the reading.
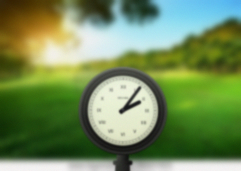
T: 2:06
